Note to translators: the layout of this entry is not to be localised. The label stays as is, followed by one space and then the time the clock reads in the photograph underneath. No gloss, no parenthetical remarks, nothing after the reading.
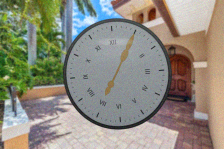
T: 7:05
